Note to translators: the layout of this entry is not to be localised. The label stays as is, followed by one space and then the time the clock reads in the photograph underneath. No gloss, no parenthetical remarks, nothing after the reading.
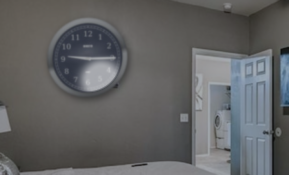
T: 9:15
